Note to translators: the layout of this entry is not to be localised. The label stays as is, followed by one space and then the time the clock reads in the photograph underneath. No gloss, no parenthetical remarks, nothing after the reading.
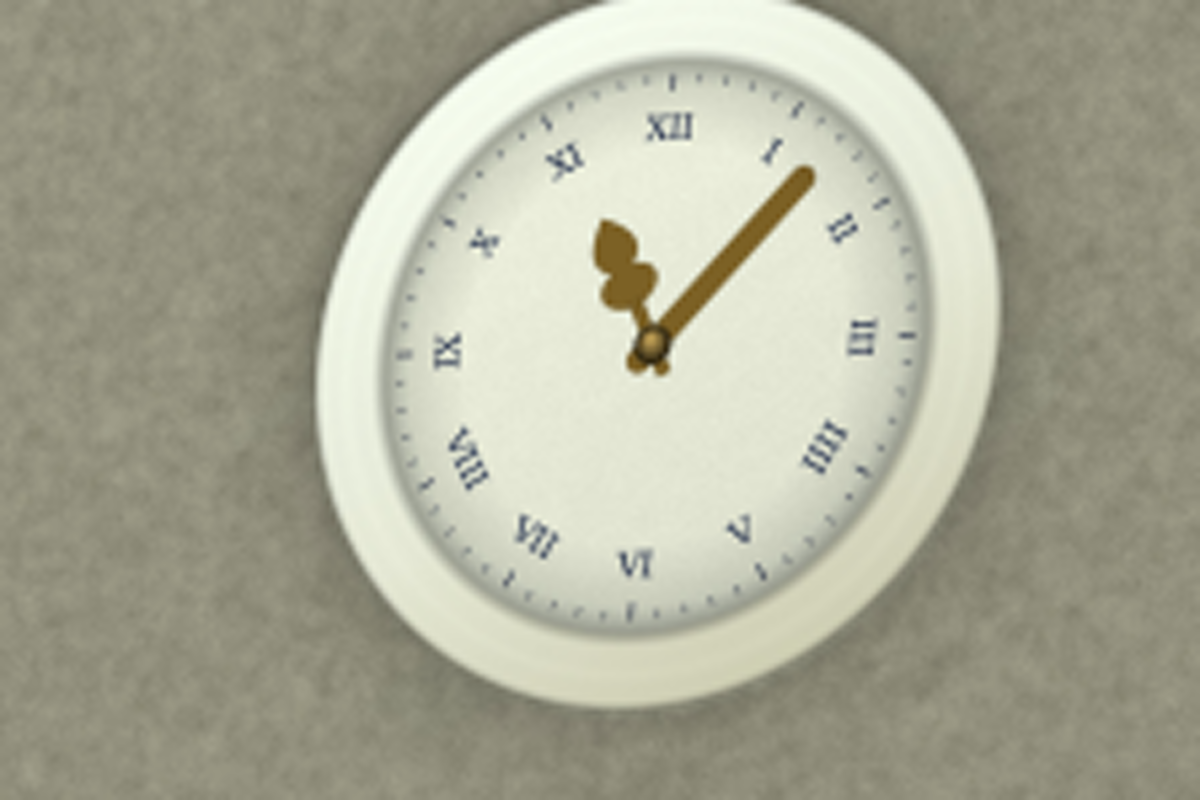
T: 11:07
